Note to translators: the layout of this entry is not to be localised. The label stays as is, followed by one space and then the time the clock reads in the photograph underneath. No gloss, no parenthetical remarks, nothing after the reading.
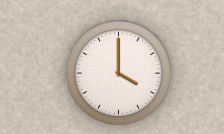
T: 4:00
